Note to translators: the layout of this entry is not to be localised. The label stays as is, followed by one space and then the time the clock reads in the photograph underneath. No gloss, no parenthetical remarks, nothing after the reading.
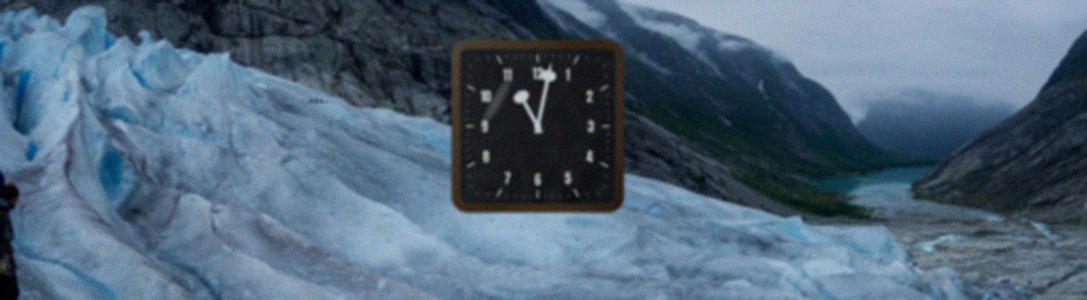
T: 11:02
